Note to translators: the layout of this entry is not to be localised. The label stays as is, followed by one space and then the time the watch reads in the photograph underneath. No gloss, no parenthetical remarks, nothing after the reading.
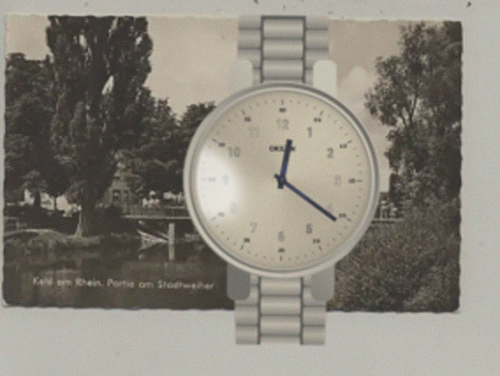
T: 12:21
